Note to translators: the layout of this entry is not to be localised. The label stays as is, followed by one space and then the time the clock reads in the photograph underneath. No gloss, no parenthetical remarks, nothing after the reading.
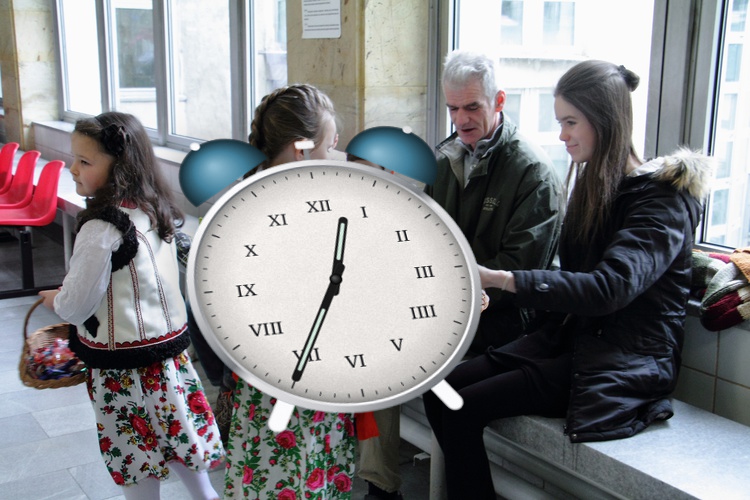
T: 12:35
